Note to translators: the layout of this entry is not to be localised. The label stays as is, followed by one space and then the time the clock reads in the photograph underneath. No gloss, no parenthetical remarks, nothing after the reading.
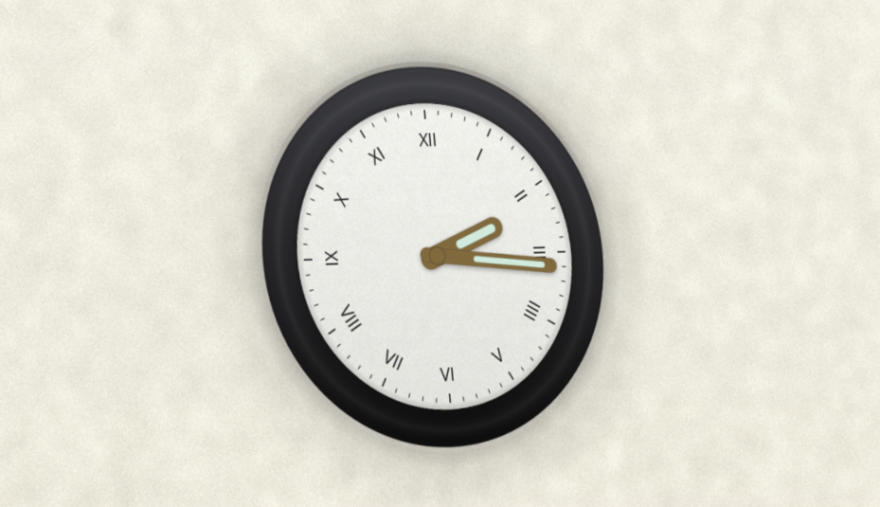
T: 2:16
